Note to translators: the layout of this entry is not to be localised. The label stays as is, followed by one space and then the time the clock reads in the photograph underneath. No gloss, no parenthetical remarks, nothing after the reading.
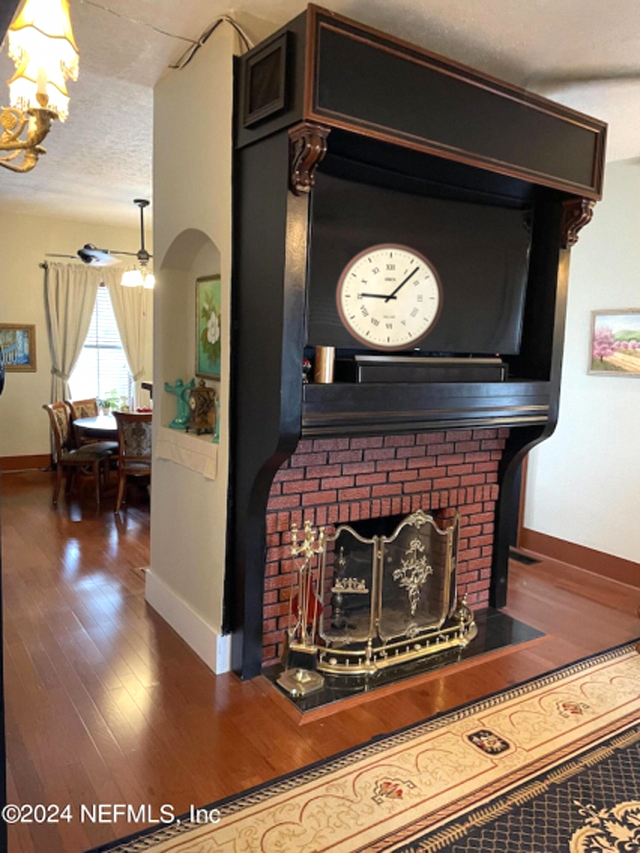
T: 9:07
